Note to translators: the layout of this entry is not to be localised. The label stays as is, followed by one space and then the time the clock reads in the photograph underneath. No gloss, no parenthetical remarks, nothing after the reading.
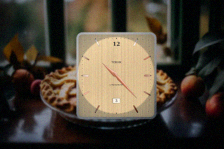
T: 10:23
